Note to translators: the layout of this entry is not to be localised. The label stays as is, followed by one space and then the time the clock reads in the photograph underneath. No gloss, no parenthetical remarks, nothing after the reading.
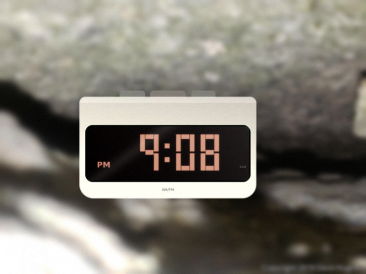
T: 9:08
